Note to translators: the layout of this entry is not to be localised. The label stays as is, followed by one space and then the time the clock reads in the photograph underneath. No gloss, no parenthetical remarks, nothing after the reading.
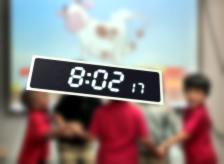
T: 8:02:17
